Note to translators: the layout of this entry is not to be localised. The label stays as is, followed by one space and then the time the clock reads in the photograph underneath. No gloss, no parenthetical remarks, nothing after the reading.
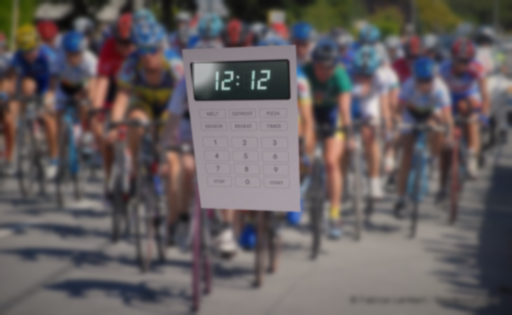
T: 12:12
